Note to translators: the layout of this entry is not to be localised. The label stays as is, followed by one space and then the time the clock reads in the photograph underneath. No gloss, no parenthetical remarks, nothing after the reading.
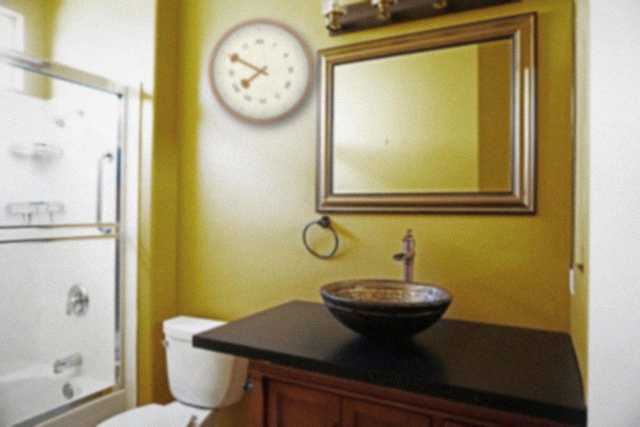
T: 7:50
